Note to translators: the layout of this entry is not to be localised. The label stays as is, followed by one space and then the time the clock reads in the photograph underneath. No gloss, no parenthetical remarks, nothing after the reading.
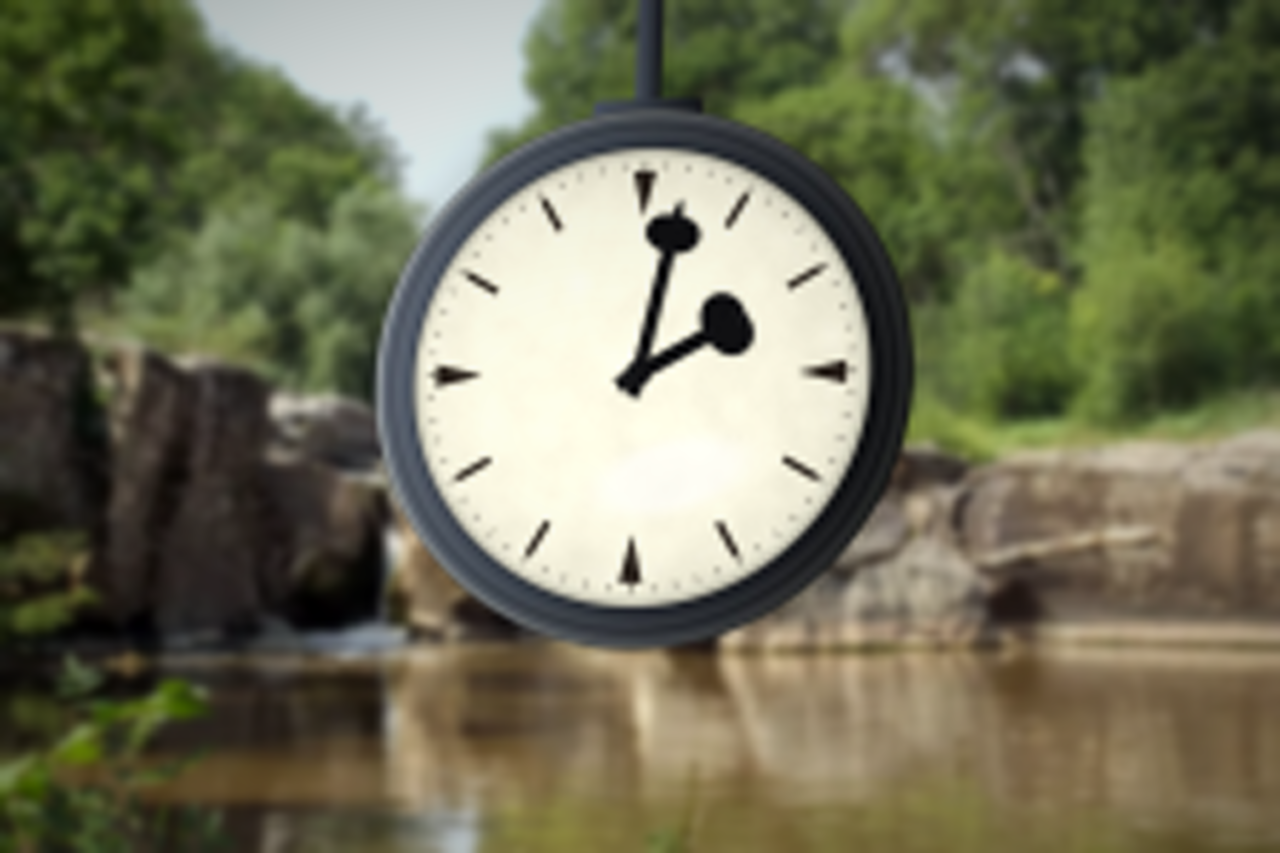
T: 2:02
